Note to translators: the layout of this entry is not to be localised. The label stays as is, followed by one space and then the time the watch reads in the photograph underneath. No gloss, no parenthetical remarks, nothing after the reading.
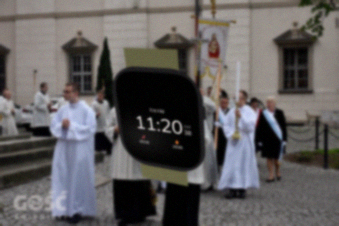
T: 11:20
